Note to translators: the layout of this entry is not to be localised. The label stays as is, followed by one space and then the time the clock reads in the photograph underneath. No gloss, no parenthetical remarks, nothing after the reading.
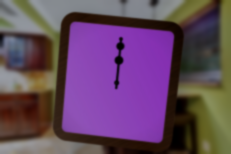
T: 12:00
